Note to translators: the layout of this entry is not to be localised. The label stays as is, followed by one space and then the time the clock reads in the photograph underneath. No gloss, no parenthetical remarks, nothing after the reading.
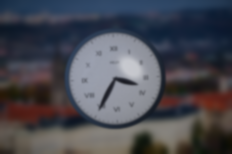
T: 3:35
